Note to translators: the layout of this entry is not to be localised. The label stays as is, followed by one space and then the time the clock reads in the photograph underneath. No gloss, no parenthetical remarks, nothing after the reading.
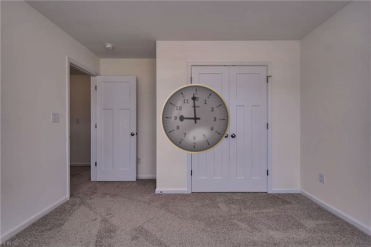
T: 8:59
